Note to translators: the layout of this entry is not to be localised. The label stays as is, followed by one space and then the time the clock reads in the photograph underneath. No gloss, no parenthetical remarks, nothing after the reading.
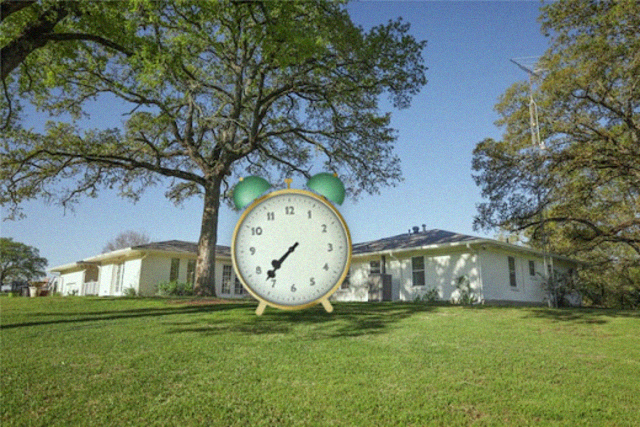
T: 7:37
